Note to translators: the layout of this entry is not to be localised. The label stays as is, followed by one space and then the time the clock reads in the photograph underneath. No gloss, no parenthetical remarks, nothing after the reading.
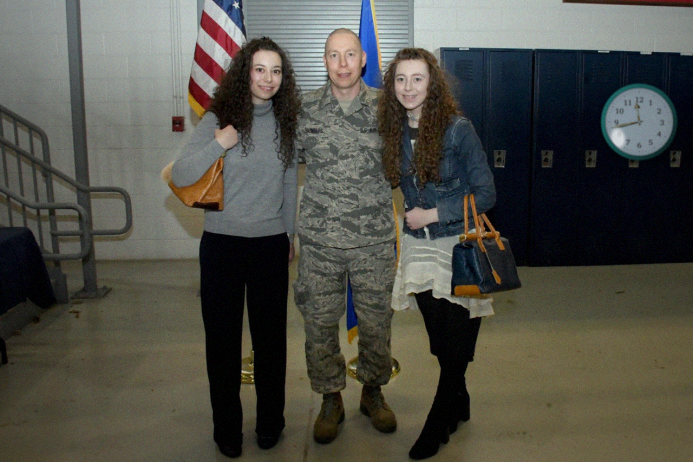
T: 11:43
